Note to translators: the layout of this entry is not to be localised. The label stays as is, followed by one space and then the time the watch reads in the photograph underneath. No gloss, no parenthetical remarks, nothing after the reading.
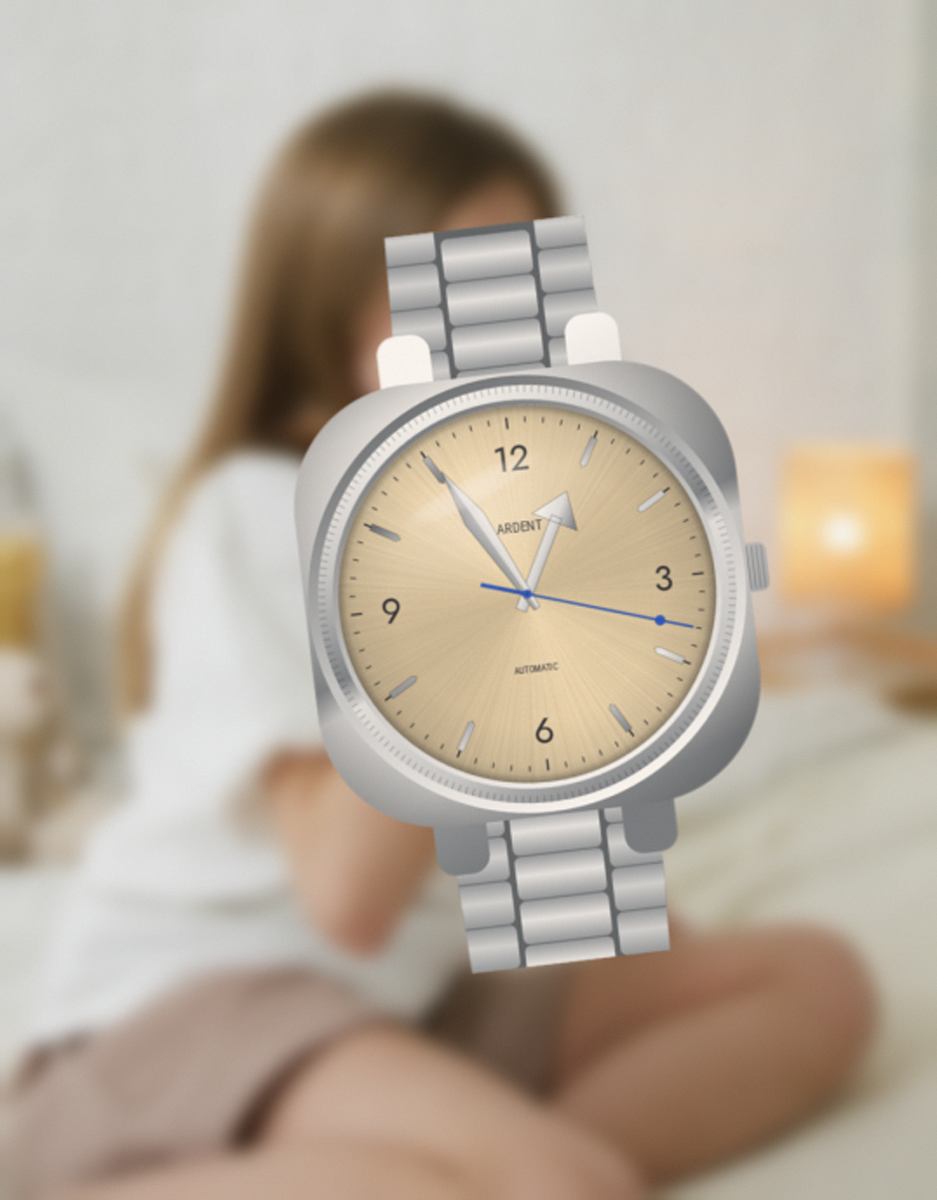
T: 12:55:18
